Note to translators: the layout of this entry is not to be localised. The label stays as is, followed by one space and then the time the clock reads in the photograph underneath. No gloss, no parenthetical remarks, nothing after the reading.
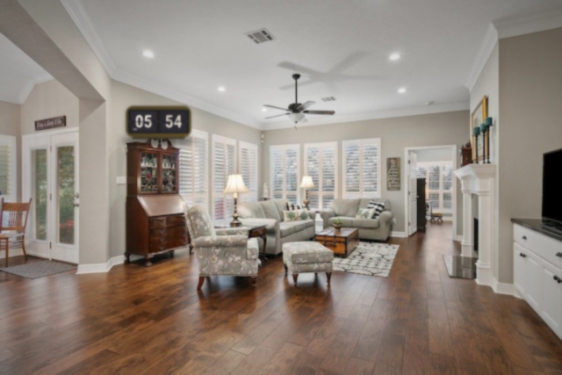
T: 5:54
